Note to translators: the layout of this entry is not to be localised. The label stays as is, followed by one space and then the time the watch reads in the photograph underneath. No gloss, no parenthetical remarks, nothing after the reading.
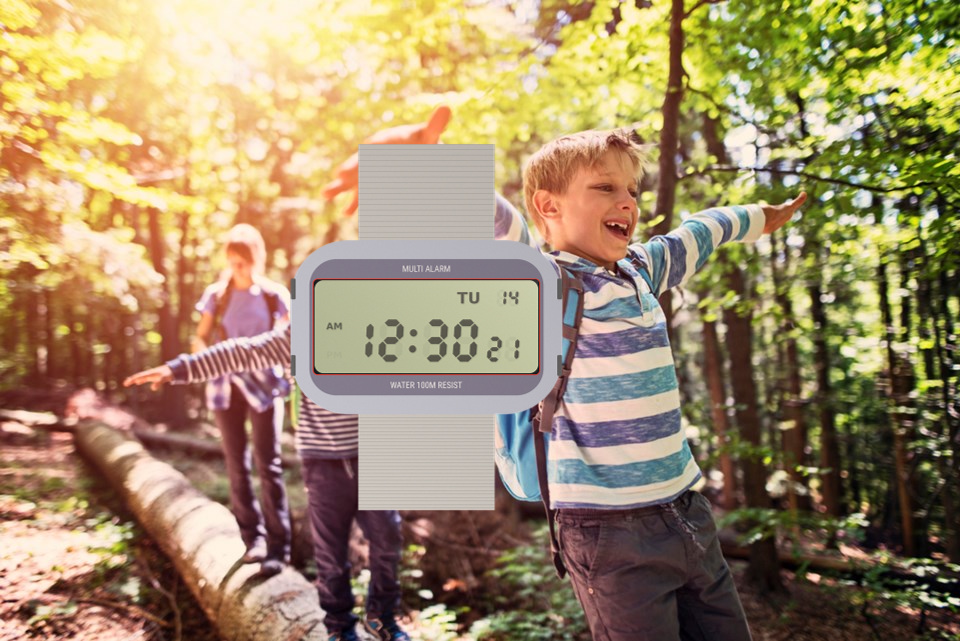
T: 12:30:21
